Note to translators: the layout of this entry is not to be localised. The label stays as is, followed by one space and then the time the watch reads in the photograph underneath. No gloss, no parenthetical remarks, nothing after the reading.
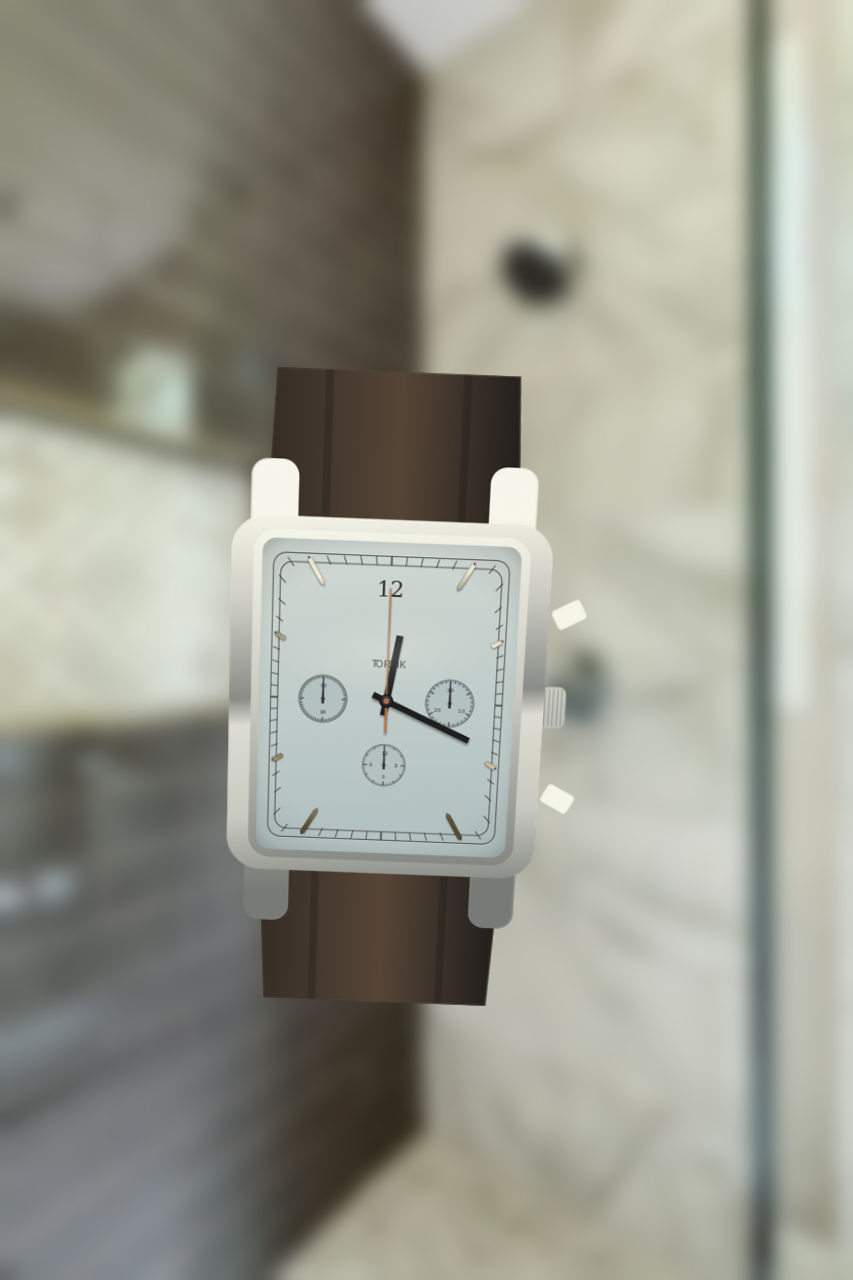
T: 12:19
